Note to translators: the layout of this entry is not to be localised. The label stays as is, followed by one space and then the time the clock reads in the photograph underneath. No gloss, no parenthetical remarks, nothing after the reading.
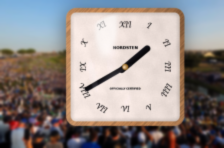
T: 1:40
